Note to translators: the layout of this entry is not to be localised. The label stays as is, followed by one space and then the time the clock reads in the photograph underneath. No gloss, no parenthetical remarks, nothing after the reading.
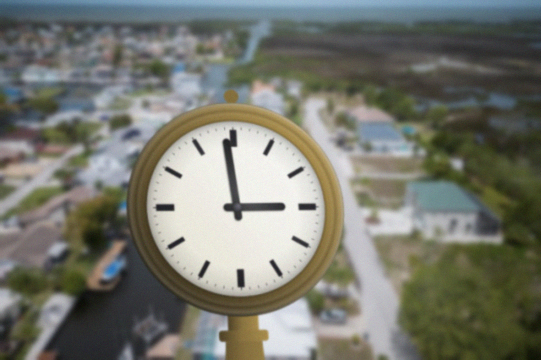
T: 2:59
